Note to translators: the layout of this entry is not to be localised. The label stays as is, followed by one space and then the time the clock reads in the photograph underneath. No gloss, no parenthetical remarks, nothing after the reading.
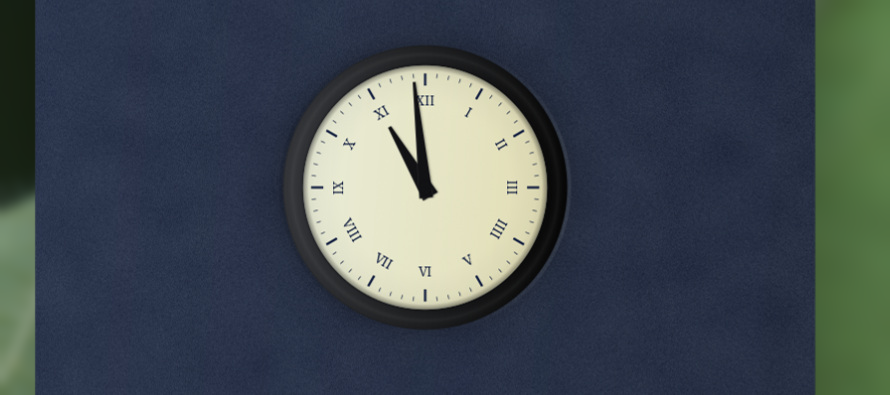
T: 10:59
